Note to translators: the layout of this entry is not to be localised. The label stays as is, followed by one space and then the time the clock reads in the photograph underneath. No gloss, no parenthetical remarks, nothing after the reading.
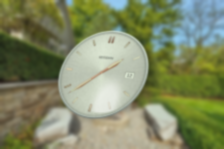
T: 1:38
